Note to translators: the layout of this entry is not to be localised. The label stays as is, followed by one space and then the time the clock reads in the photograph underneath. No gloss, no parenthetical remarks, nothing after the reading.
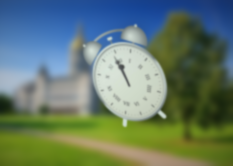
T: 11:59
